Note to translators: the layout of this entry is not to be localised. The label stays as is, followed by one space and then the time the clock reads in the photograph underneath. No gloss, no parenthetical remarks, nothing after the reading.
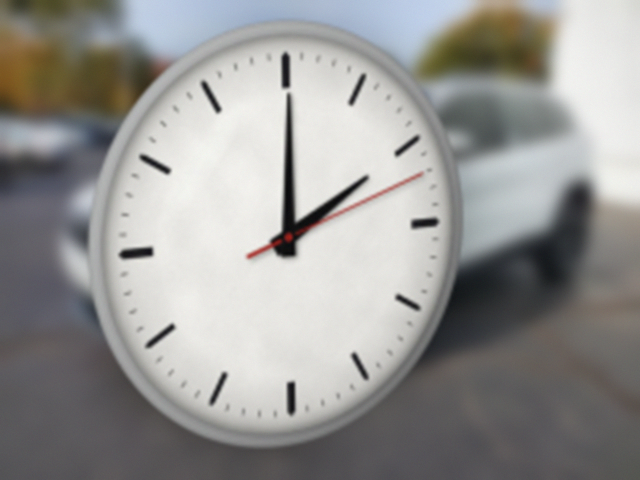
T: 2:00:12
